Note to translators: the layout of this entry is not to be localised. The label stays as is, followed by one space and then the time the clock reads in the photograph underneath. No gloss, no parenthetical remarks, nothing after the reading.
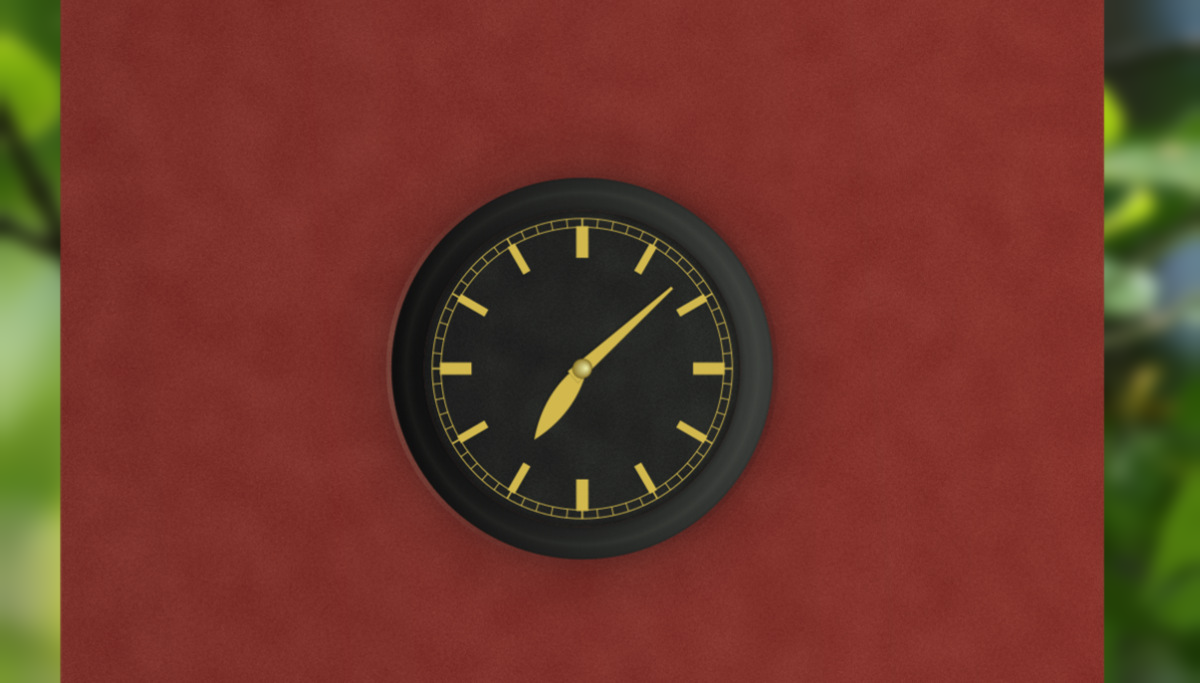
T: 7:08
